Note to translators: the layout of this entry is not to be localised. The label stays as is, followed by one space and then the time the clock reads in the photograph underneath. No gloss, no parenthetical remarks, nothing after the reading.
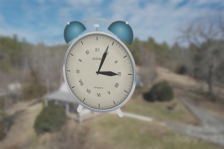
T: 3:04
